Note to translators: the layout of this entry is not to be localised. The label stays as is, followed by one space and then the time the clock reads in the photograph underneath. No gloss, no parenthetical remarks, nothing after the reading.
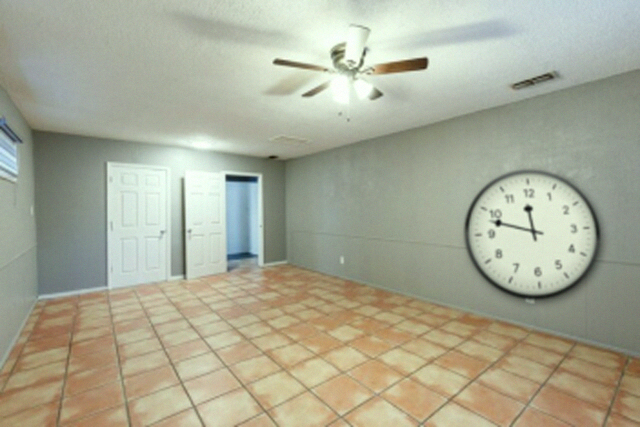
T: 11:48
